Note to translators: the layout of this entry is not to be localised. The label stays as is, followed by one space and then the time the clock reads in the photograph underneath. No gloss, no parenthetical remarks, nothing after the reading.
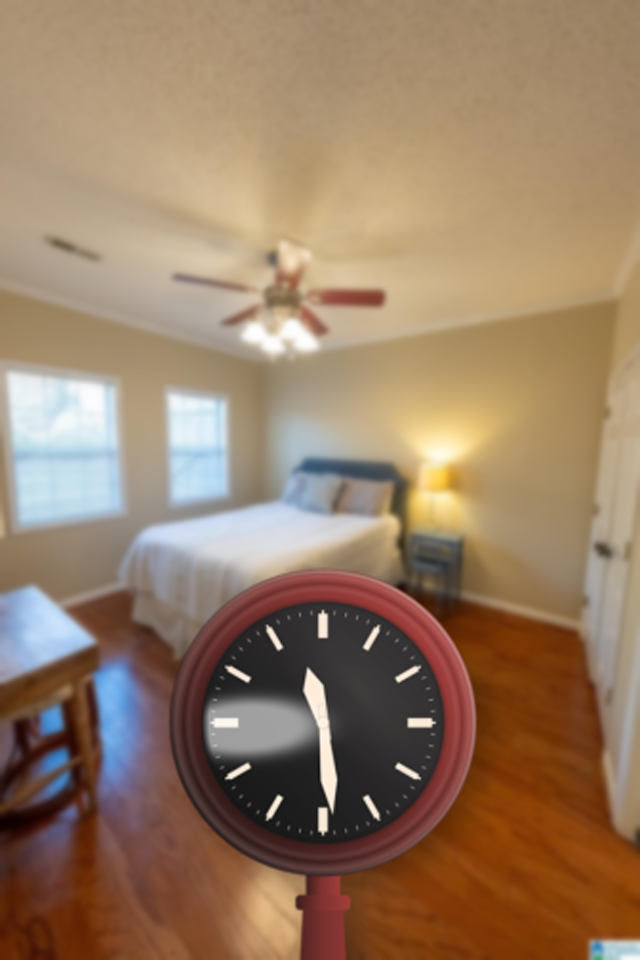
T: 11:29
